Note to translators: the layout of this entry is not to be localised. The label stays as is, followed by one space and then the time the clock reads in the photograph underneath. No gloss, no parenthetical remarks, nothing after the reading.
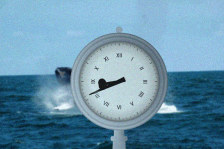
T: 8:41
